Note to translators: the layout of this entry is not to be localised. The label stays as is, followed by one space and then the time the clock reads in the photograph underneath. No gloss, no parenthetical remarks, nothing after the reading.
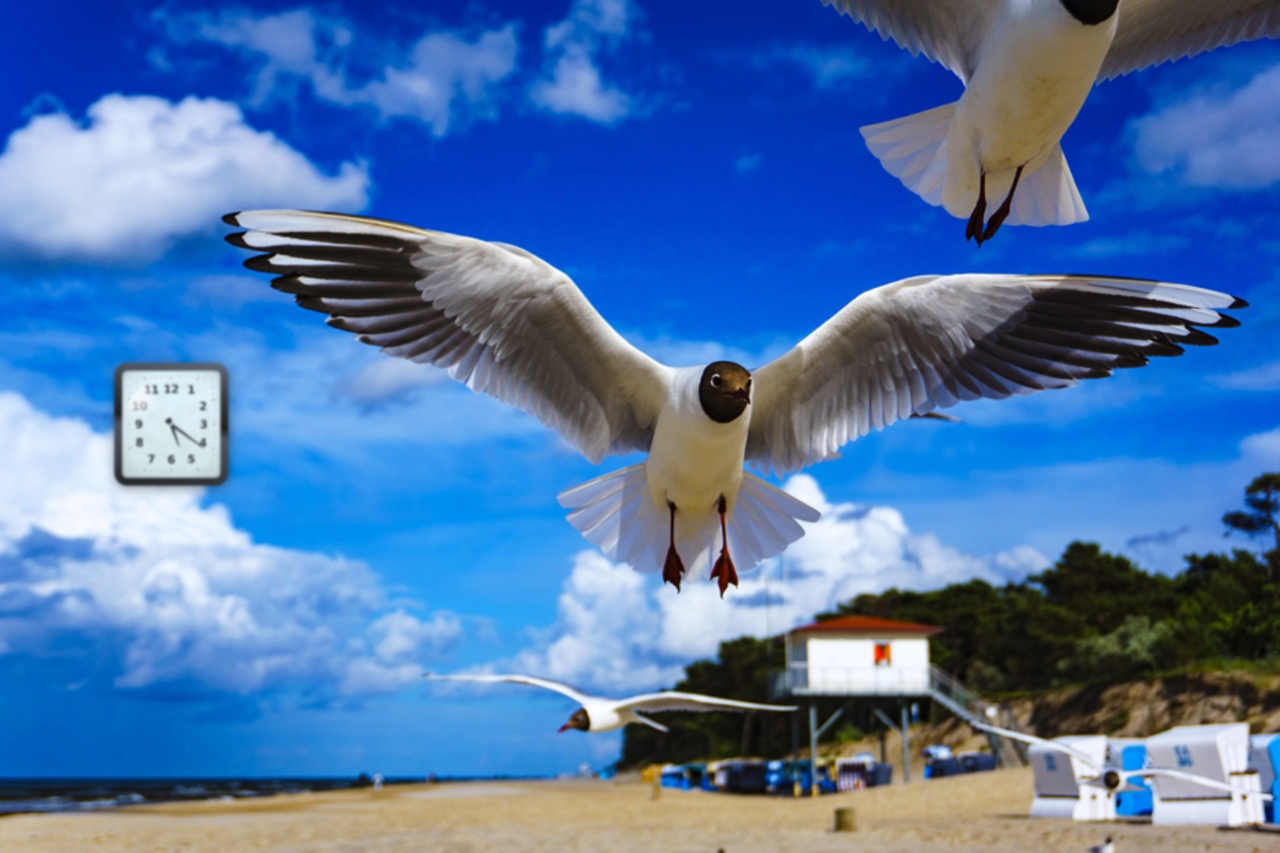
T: 5:21
